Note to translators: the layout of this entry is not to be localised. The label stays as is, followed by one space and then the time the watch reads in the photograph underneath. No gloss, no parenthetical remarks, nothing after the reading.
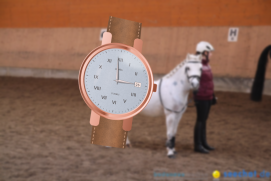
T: 2:59
